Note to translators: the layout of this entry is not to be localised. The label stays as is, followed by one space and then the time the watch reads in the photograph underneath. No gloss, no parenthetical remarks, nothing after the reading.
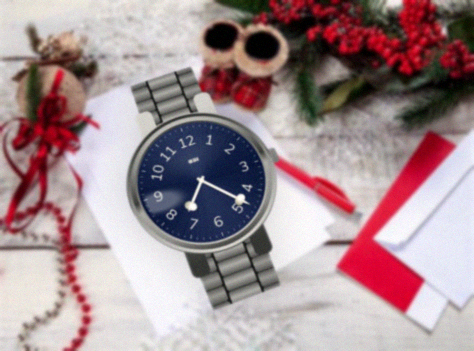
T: 7:23
